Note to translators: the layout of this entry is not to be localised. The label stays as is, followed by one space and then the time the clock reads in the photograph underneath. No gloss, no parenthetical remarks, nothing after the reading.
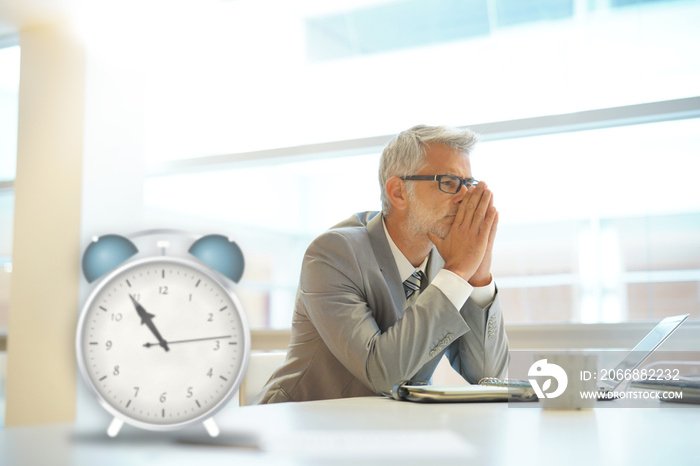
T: 10:54:14
